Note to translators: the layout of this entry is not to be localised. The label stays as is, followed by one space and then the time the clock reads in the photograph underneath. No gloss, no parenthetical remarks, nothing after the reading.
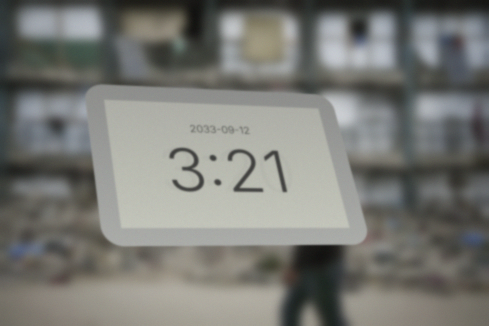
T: 3:21
